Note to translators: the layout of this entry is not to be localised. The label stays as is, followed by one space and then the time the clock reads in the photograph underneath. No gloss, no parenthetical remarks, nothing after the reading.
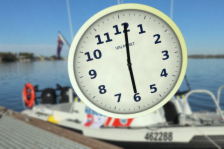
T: 6:01
